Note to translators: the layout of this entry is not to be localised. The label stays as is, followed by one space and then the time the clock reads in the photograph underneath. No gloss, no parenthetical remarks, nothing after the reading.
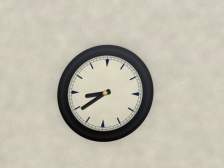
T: 8:39
